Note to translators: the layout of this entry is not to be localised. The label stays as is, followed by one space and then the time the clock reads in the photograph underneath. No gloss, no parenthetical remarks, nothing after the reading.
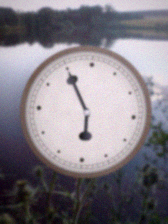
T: 5:55
